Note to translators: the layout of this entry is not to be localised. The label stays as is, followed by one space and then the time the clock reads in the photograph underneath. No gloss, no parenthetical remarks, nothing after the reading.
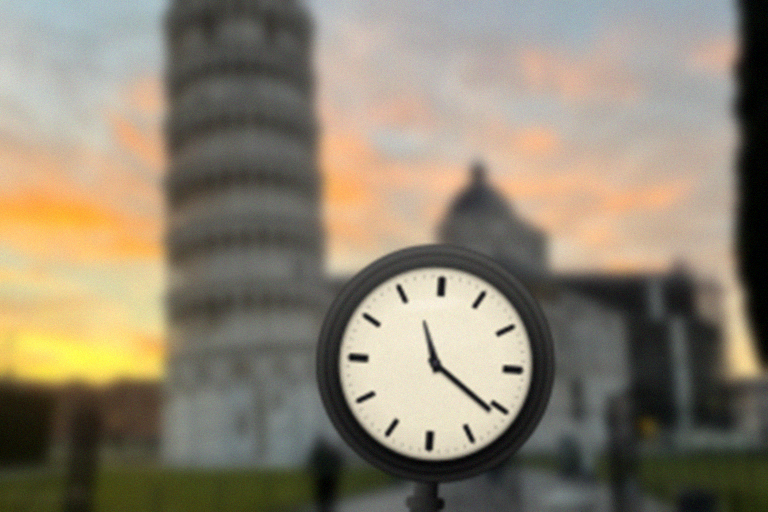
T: 11:21
